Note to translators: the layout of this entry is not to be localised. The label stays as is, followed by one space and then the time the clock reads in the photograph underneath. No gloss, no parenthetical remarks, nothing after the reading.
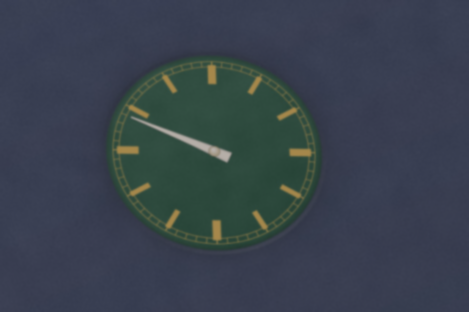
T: 9:49
